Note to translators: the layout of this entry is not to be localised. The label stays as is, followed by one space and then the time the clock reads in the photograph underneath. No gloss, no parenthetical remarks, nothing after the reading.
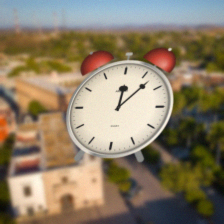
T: 12:07
